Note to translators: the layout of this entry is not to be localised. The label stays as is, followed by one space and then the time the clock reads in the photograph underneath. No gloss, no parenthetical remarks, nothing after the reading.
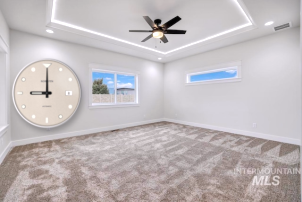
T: 9:00
